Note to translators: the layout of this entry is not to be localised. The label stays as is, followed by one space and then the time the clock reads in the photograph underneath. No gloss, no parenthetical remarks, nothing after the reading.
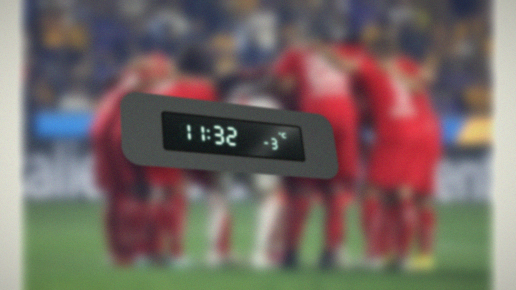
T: 11:32
